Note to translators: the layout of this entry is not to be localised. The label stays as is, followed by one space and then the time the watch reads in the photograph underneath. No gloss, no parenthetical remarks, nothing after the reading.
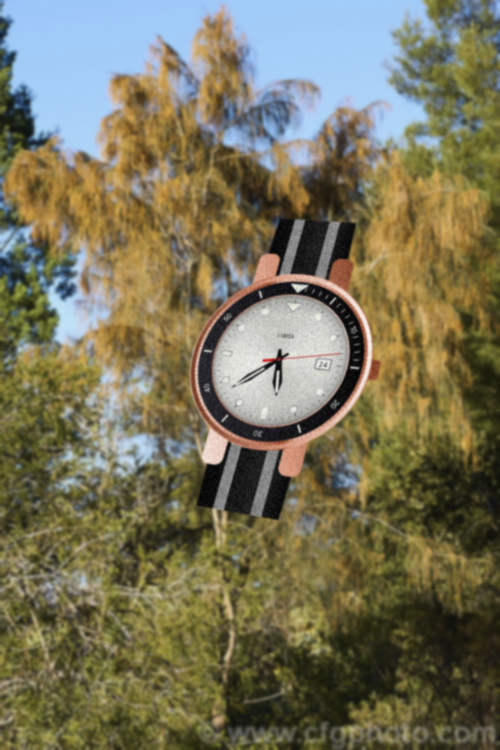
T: 5:38:13
